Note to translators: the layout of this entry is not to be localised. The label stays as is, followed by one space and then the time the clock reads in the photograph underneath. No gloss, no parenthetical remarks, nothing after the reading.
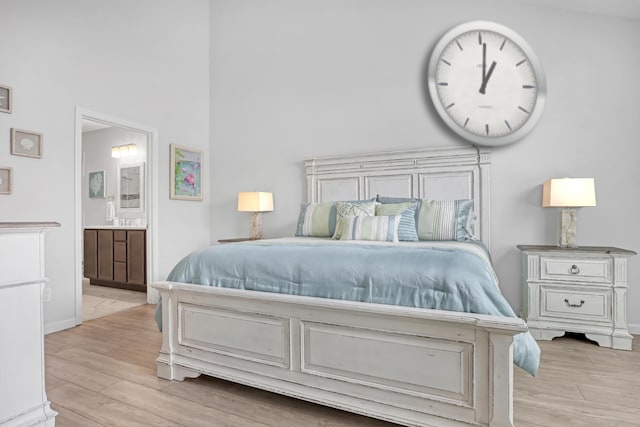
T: 1:01
